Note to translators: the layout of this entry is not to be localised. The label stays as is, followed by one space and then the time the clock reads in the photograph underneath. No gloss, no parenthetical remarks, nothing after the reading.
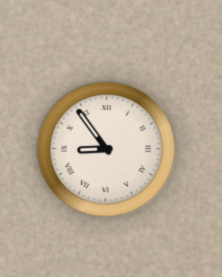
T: 8:54
